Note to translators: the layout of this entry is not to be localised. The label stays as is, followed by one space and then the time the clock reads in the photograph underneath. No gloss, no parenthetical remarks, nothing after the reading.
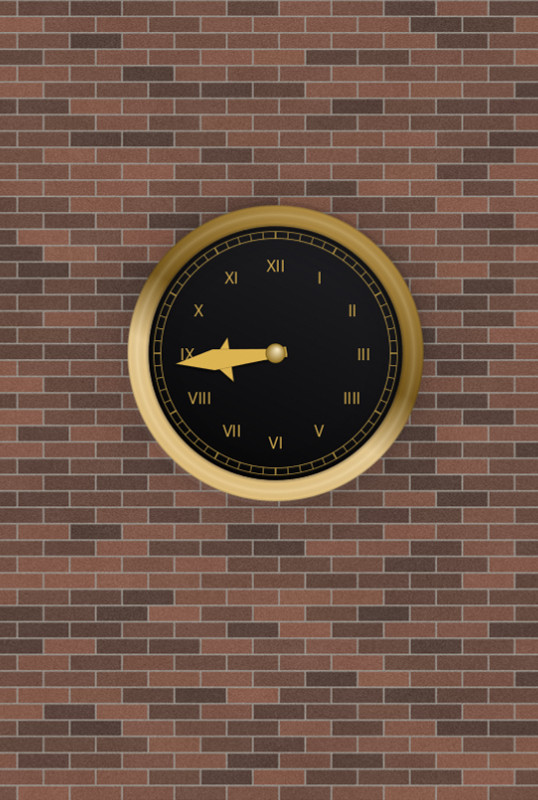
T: 8:44
